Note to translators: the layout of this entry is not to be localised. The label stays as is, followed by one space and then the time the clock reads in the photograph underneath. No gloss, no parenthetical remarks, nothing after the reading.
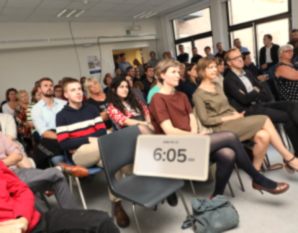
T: 6:05
